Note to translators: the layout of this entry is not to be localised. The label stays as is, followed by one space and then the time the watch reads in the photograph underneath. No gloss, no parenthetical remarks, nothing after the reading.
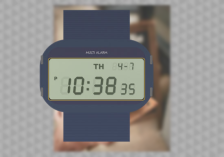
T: 10:38:35
